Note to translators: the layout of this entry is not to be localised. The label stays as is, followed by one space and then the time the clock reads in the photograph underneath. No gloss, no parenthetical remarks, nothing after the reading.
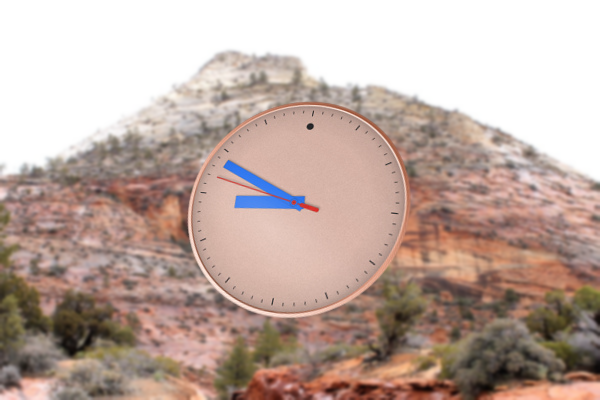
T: 8:48:47
